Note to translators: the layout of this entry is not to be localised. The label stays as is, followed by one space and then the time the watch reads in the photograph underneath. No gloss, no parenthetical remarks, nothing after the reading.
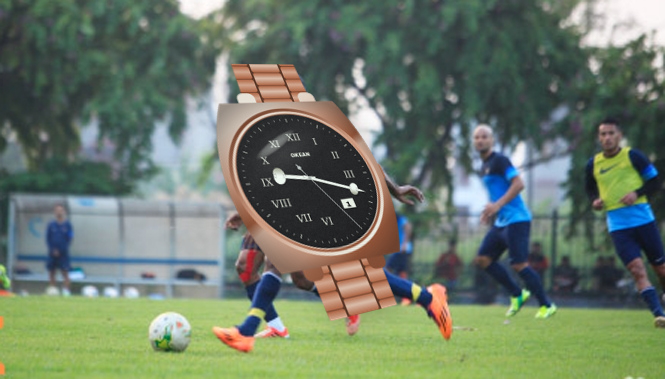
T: 9:18:25
